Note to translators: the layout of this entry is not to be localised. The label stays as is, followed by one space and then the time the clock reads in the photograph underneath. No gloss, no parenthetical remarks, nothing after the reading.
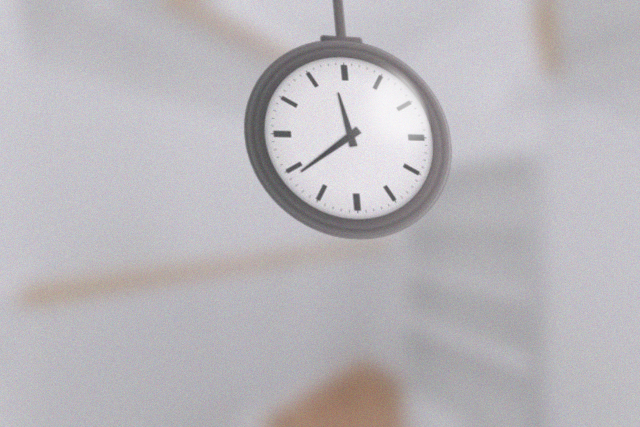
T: 11:39
